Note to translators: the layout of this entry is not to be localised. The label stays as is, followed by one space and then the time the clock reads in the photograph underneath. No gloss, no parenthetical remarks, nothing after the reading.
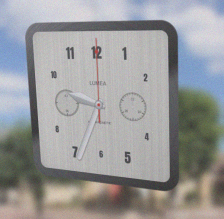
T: 9:34
